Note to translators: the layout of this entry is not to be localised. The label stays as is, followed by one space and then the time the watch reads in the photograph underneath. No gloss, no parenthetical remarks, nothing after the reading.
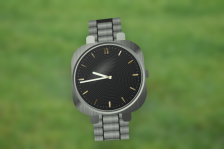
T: 9:44
